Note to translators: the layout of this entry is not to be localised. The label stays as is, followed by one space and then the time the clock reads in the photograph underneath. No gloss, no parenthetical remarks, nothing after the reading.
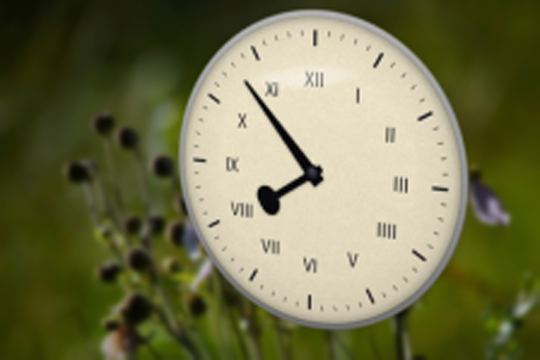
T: 7:53
